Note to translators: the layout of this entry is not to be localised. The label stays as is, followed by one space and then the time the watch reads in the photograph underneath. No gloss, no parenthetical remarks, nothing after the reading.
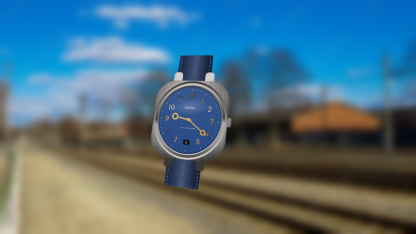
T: 9:21
